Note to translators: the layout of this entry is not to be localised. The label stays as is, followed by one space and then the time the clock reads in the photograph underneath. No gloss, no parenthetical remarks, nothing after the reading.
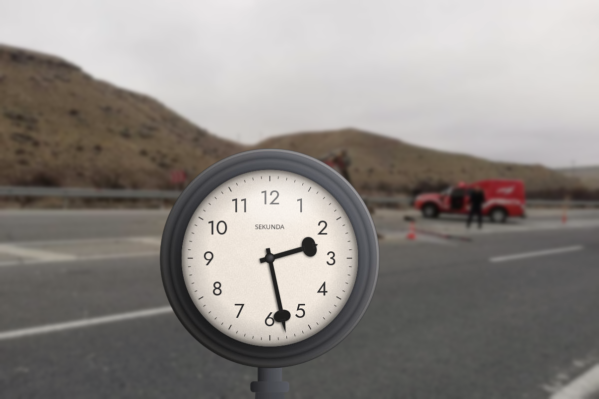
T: 2:28
